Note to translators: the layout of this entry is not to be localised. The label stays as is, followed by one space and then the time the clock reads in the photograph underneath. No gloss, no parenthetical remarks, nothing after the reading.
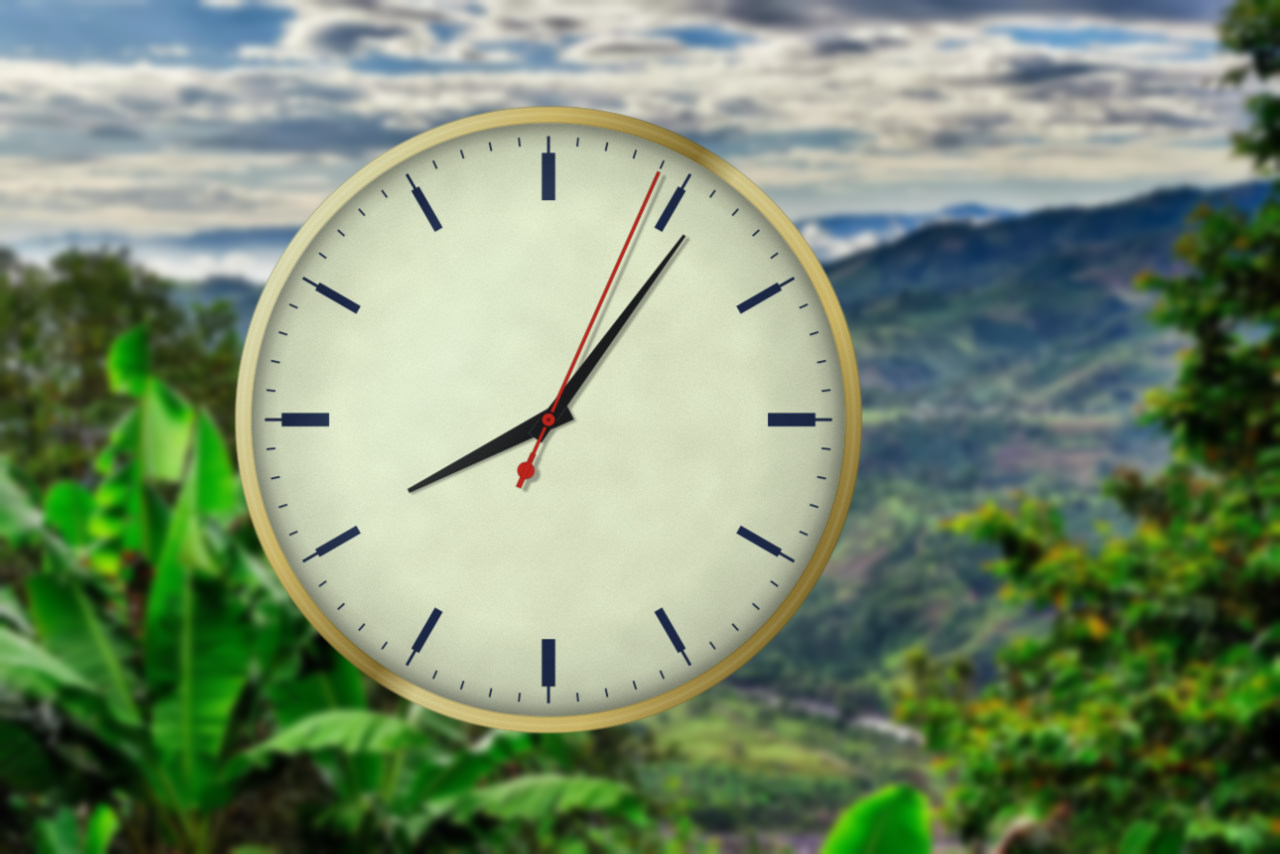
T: 8:06:04
